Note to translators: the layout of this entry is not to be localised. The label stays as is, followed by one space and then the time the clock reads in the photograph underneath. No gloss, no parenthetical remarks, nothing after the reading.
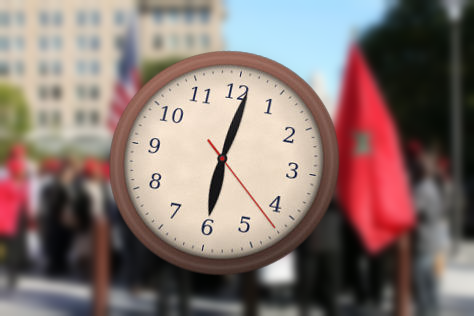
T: 6:01:22
